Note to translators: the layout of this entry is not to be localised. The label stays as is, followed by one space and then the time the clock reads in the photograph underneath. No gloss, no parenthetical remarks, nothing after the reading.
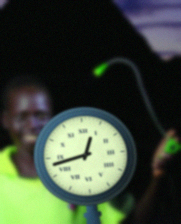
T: 12:43
